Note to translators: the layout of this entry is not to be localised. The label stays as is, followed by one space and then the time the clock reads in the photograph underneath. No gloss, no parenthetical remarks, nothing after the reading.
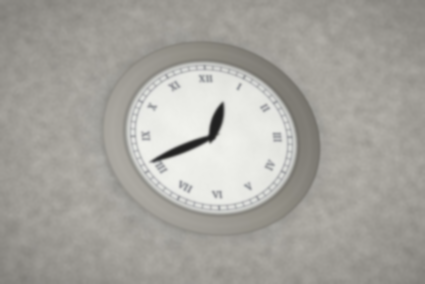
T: 12:41
